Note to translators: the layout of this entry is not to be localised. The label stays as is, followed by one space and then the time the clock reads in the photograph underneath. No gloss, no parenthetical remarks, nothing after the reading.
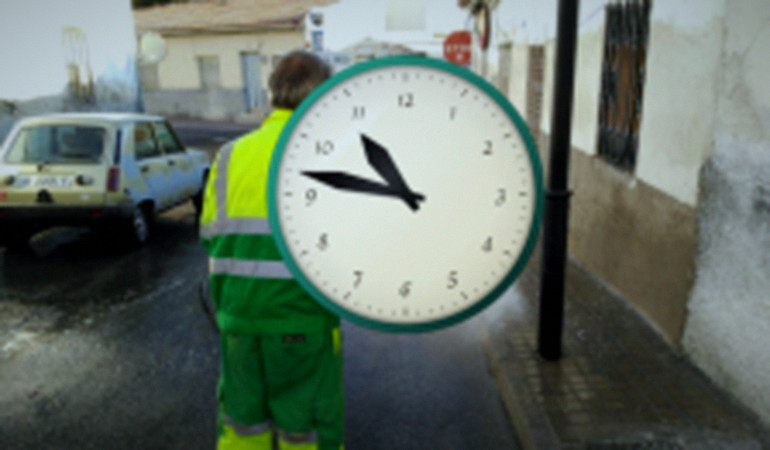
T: 10:47
